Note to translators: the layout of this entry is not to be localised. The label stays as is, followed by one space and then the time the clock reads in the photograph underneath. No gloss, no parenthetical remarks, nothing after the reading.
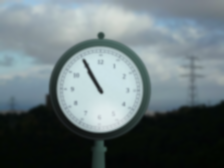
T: 10:55
